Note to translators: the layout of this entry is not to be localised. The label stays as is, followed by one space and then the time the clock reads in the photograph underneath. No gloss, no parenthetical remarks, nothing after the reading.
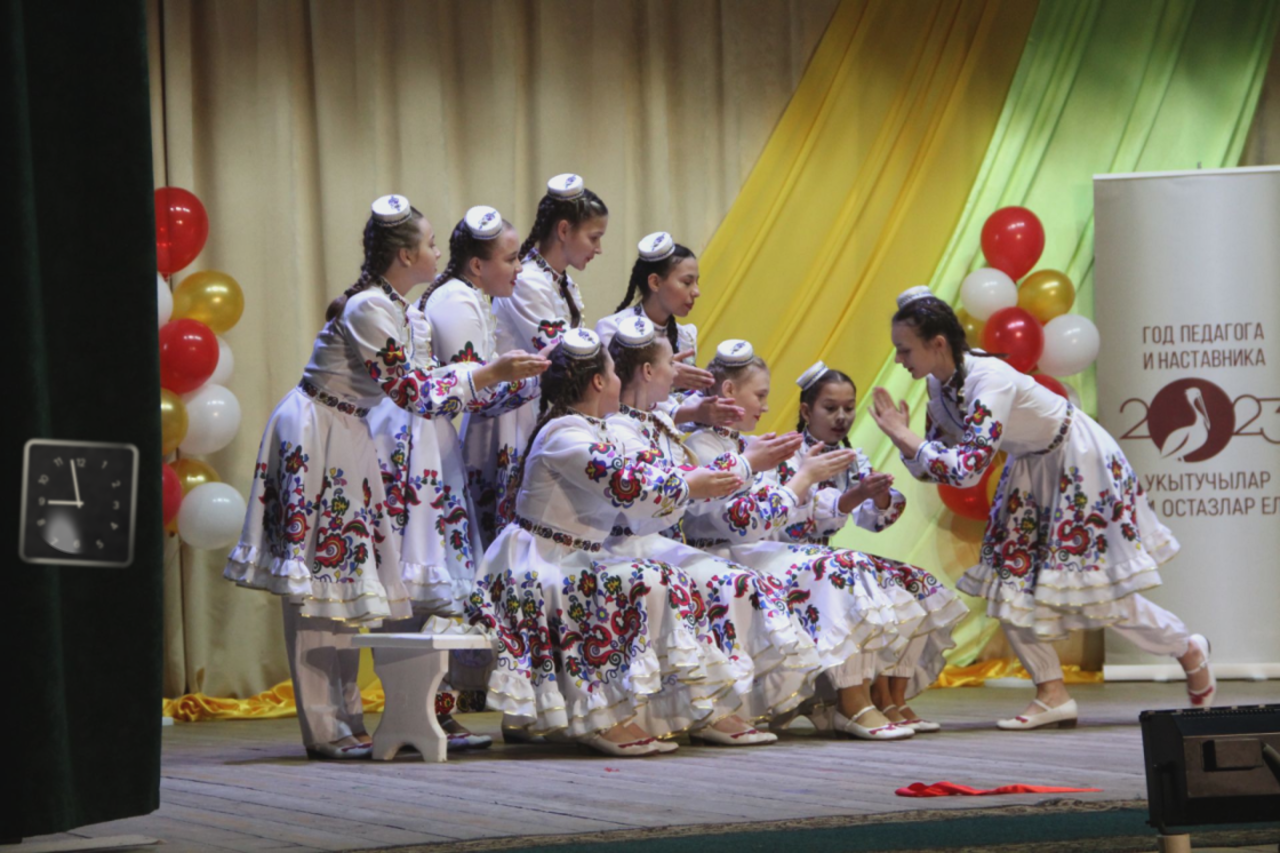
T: 8:58
